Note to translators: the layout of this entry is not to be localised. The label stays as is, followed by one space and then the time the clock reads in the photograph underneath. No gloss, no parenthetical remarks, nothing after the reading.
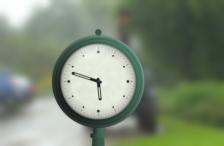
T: 5:48
